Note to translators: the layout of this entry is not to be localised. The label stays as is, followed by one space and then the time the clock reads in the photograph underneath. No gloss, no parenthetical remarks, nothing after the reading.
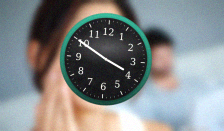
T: 3:50
